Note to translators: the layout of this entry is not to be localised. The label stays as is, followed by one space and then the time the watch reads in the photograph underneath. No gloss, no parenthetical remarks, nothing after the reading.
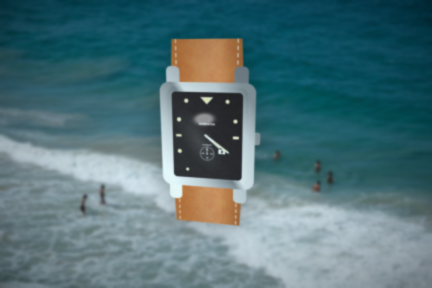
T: 4:21
